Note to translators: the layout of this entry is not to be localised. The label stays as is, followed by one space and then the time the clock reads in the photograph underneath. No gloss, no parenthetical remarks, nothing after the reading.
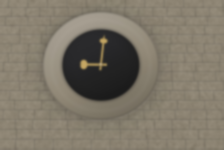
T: 9:01
